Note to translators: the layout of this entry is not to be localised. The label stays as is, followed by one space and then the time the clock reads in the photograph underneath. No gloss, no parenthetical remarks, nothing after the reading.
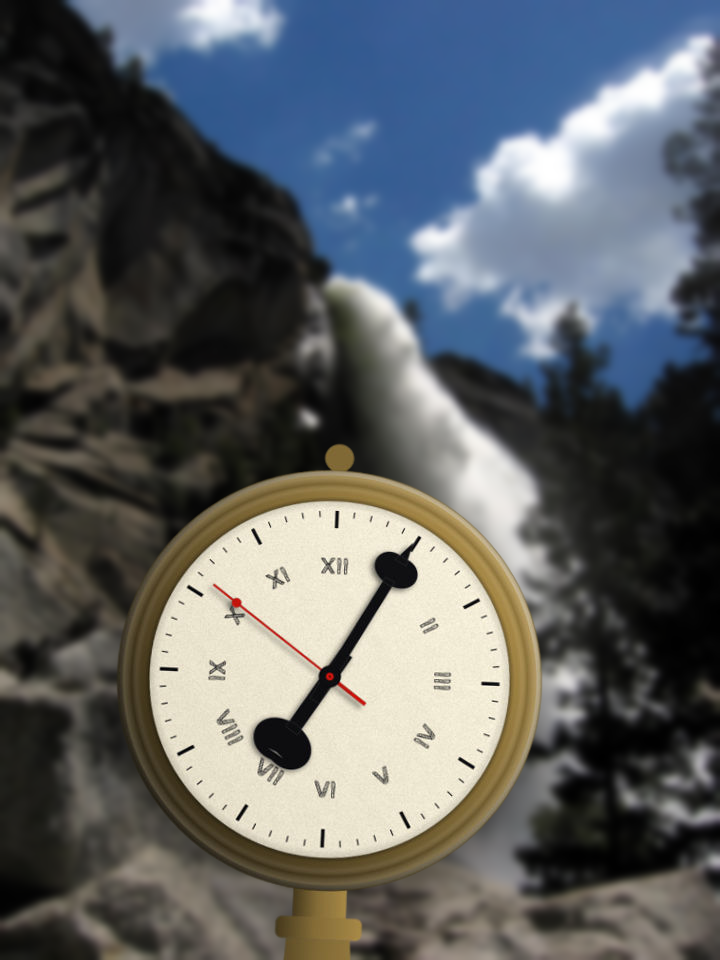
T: 7:04:51
